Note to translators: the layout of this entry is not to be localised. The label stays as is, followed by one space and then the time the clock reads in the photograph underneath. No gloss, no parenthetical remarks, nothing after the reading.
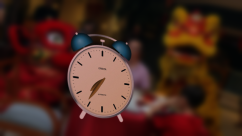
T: 7:36
